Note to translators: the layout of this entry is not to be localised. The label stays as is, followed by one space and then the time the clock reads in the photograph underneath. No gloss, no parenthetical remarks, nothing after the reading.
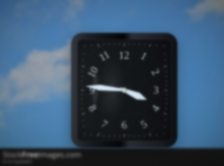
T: 3:46
